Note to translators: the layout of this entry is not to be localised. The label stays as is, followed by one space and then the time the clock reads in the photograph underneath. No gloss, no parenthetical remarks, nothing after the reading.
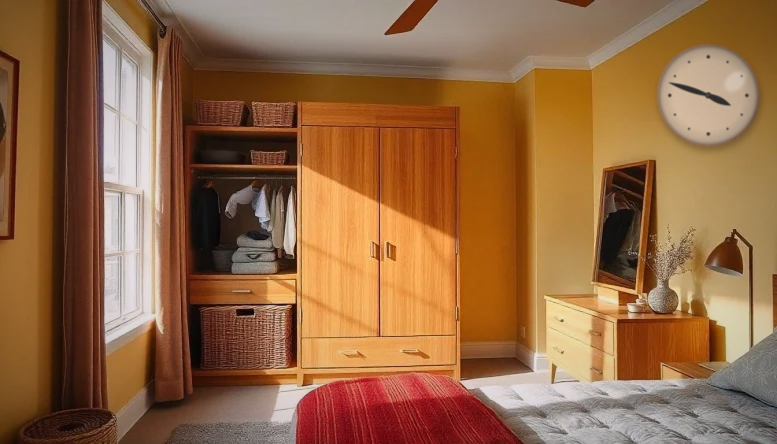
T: 3:48
